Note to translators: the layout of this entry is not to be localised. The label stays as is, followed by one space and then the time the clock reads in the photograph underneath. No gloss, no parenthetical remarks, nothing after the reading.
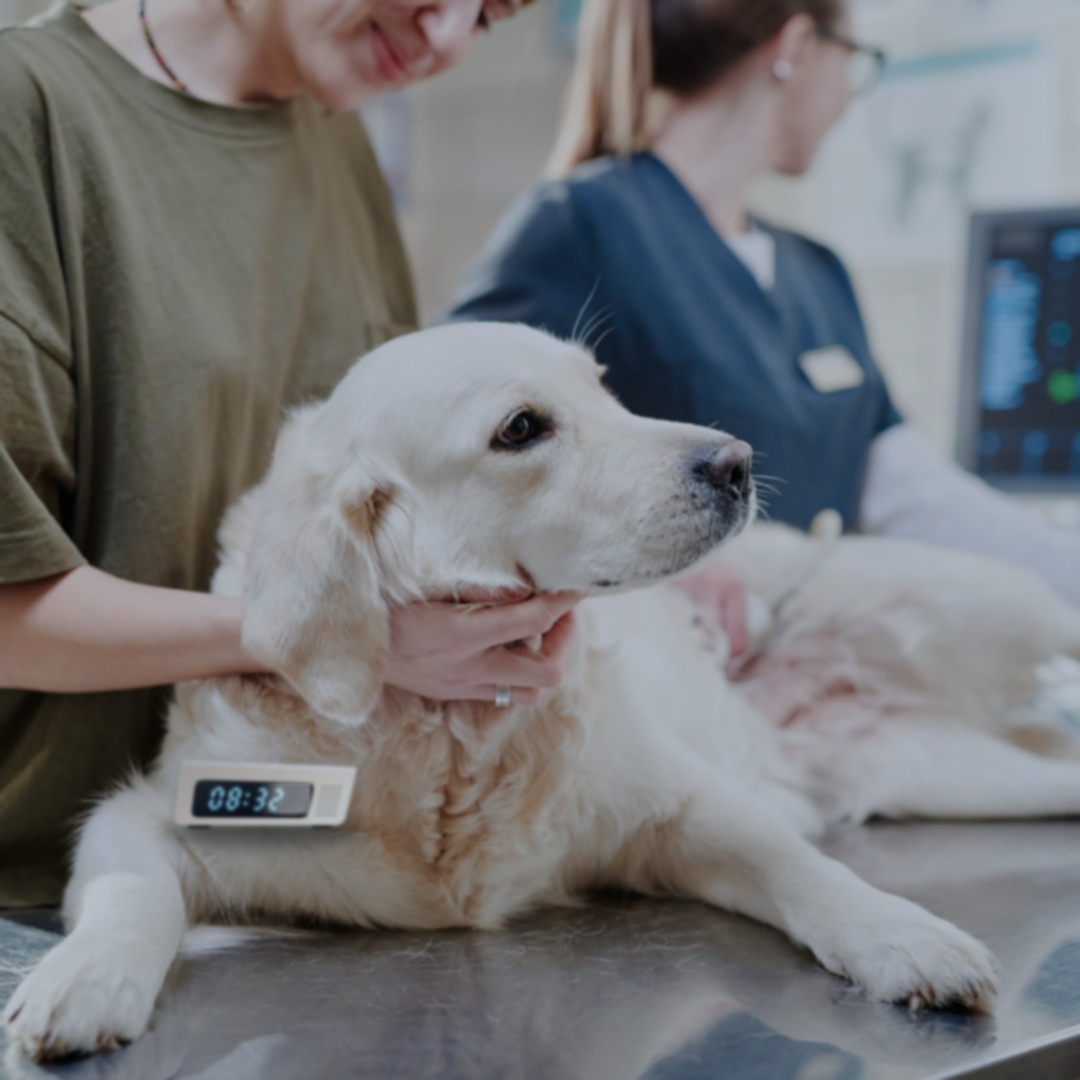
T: 8:32
